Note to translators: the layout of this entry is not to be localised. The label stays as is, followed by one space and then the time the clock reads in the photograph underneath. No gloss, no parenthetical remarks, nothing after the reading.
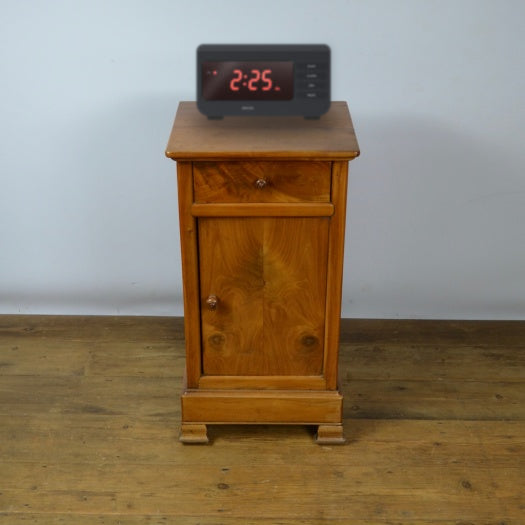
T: 2:25
